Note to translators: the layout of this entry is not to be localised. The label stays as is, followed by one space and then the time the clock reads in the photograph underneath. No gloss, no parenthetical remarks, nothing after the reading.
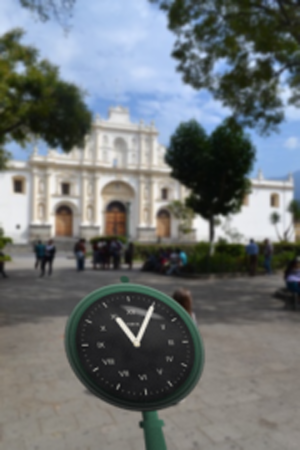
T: 11:05
